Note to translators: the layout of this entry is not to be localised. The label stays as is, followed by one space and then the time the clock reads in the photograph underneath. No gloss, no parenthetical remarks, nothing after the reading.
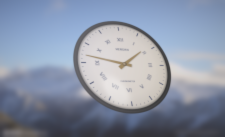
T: 1:47
